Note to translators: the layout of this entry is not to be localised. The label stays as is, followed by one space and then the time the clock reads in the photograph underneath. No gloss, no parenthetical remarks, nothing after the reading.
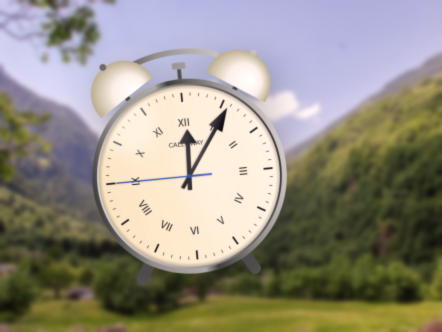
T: 12:05:45
